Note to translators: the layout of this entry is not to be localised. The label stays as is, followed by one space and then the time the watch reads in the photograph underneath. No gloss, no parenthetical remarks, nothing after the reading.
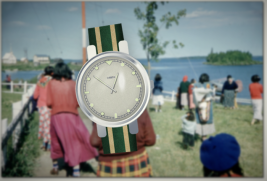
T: 12:52
